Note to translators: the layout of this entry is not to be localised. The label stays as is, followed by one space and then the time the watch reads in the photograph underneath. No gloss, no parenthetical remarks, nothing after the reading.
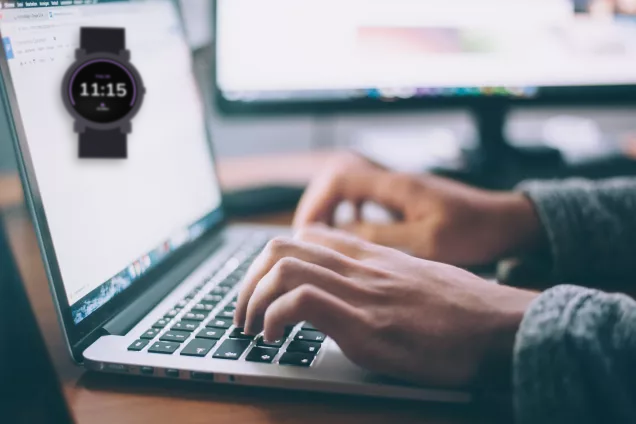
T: 11:15
